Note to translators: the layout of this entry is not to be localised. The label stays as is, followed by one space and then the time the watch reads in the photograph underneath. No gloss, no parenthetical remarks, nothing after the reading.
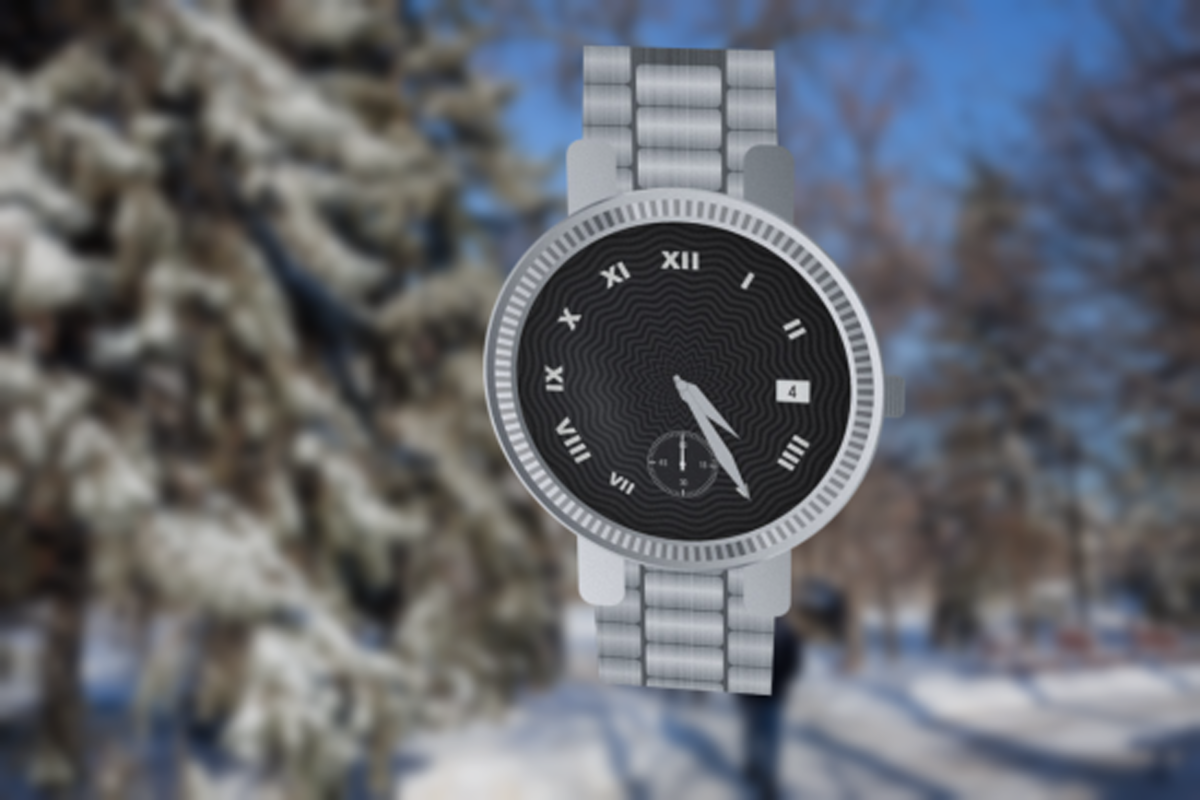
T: 4:25
